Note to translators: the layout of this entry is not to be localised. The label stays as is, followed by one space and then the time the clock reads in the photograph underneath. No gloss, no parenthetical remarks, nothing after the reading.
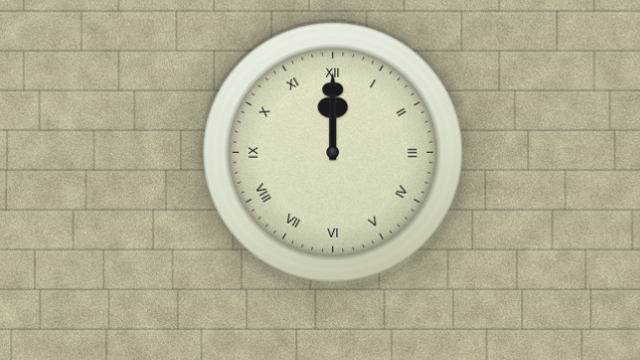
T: 12:00
